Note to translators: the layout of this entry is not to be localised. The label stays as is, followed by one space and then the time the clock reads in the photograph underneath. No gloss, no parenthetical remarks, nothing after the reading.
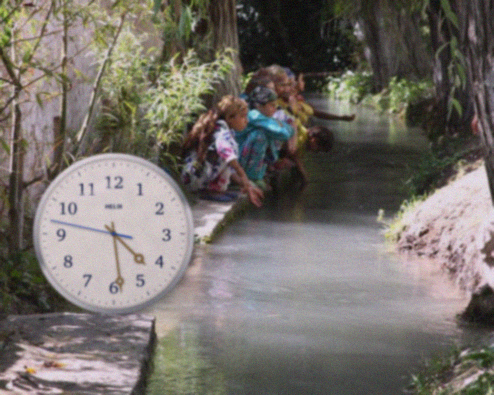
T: 4:28:47
